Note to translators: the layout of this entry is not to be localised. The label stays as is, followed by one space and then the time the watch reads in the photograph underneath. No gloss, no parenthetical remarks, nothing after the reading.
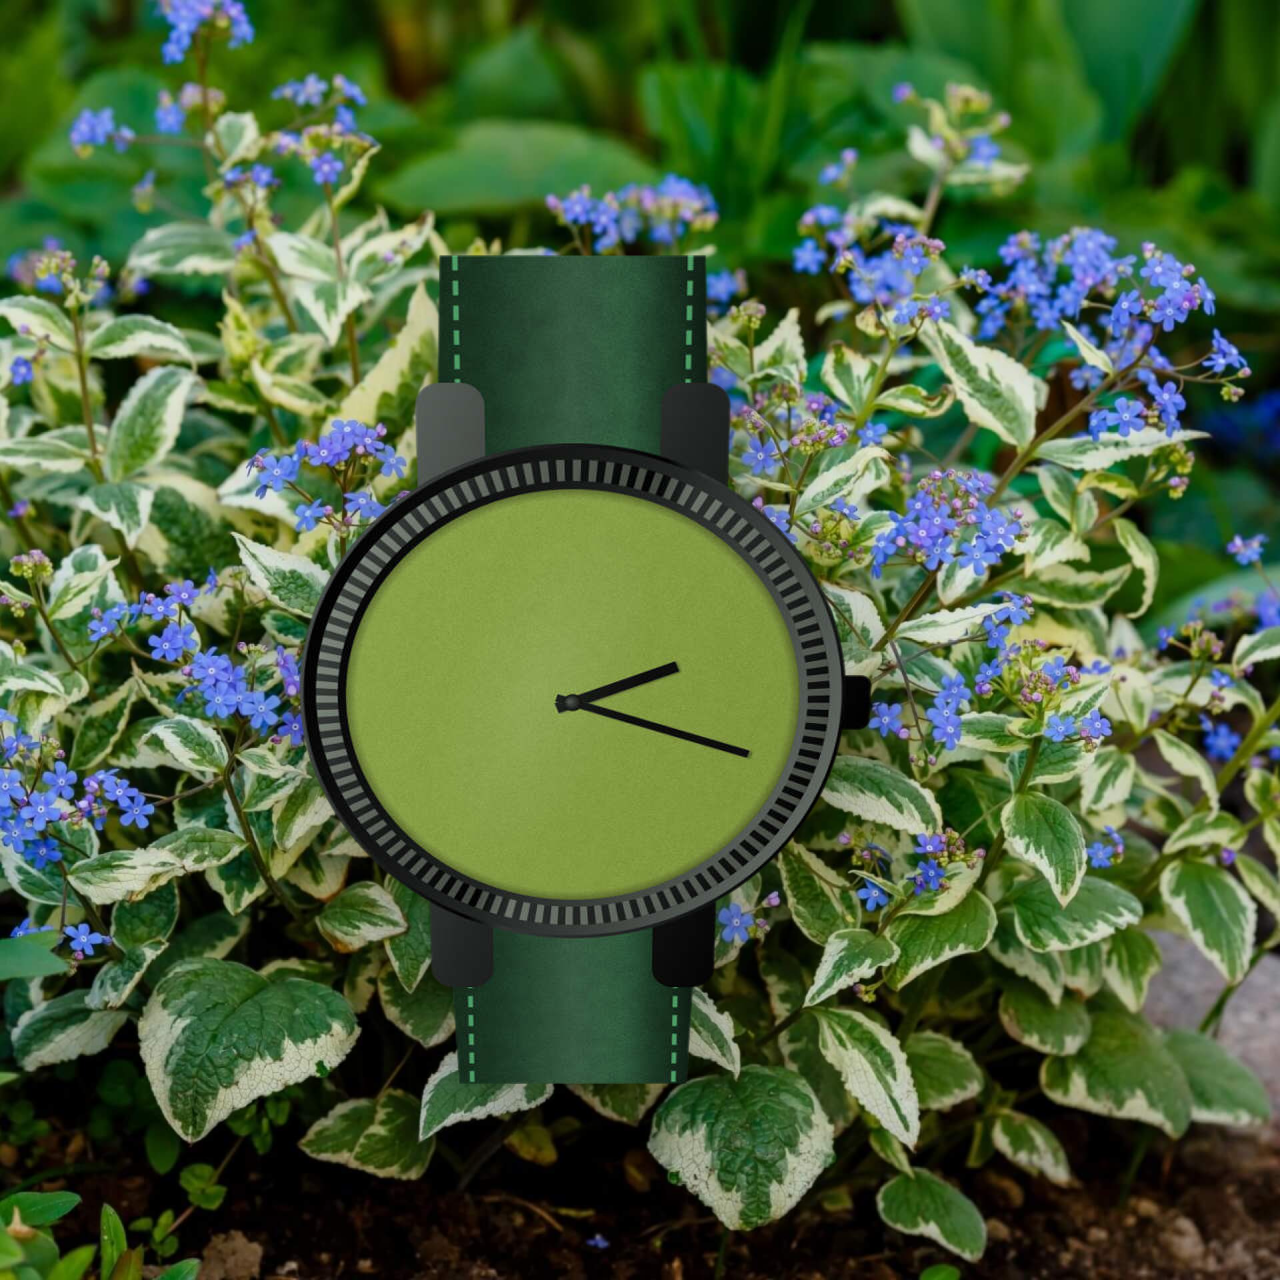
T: 2:18
